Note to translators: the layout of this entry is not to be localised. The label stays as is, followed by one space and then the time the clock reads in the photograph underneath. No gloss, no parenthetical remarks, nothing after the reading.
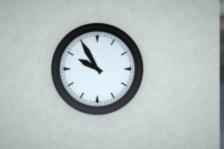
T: 9:55
